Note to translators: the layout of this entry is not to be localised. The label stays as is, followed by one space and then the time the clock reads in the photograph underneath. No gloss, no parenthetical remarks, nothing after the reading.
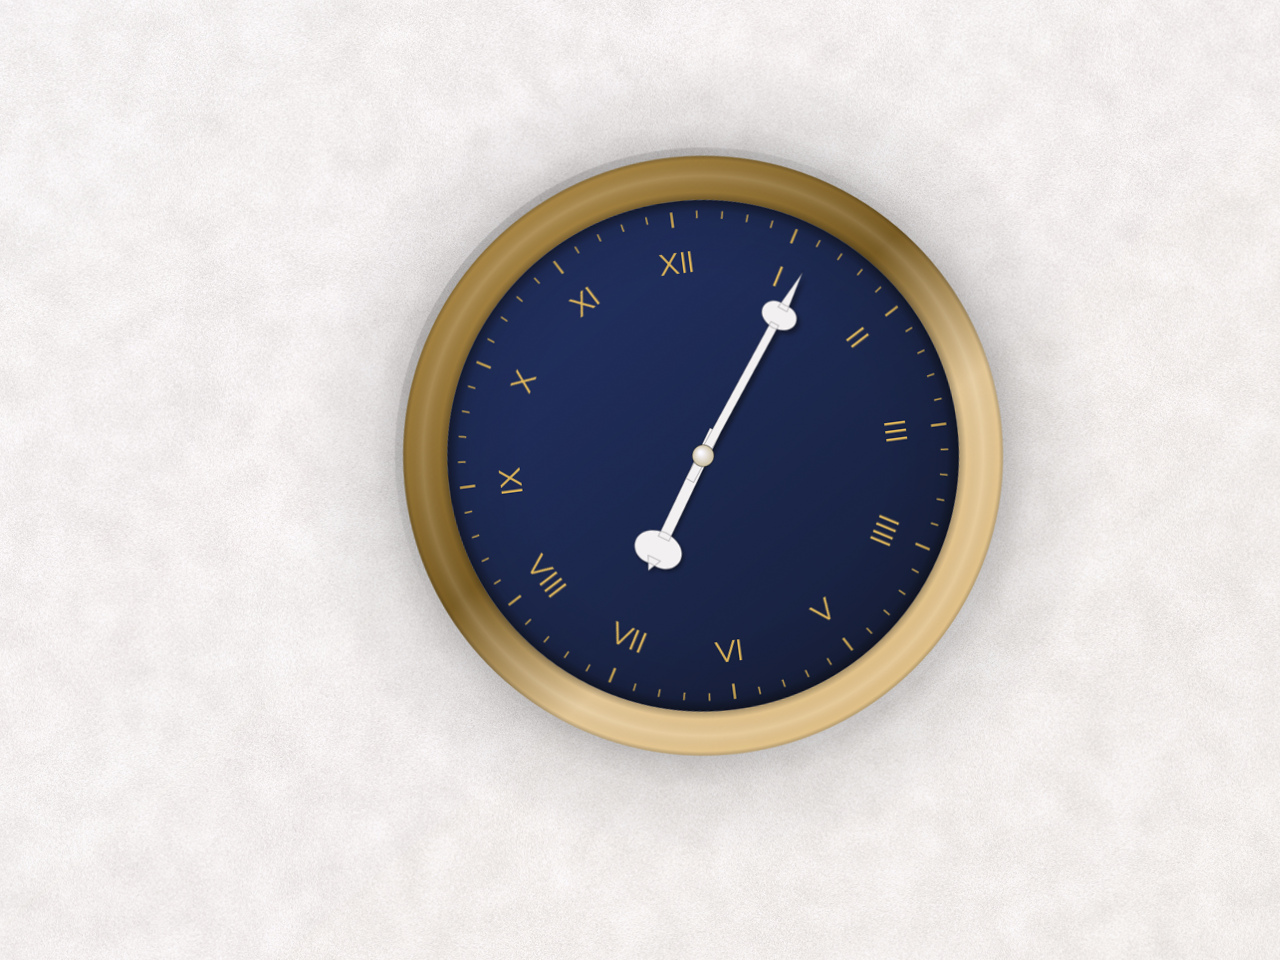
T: 7:06
